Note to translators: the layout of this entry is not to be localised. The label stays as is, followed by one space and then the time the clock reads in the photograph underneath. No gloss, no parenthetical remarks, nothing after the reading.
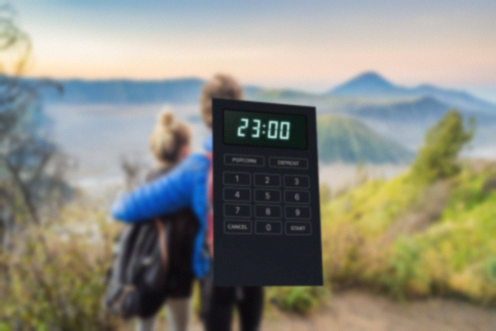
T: 23:00
